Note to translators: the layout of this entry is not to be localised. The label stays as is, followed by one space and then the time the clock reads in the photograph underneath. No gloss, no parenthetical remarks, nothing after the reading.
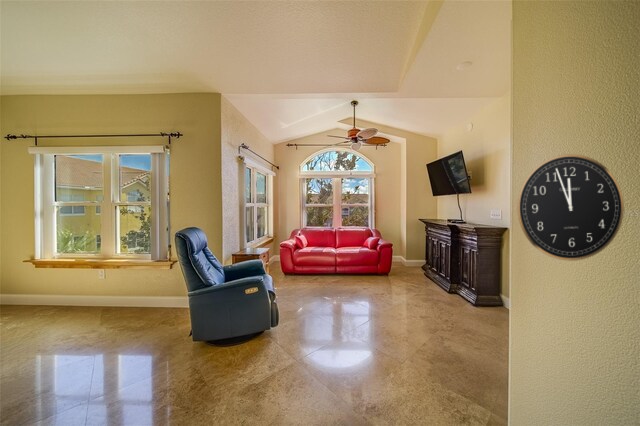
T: 11:57
